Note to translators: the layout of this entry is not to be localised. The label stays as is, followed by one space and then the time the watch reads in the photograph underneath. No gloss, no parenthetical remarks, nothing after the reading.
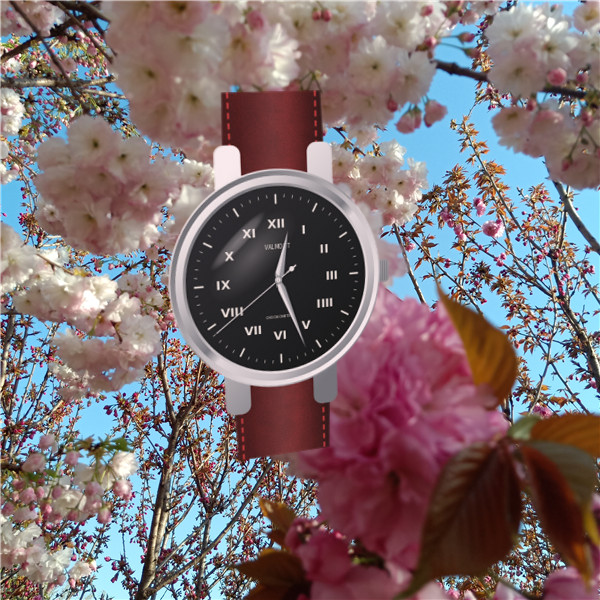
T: 12:26:39
